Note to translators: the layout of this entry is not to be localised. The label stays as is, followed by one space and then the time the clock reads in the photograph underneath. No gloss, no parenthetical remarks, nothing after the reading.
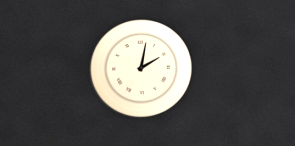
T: 2:02
